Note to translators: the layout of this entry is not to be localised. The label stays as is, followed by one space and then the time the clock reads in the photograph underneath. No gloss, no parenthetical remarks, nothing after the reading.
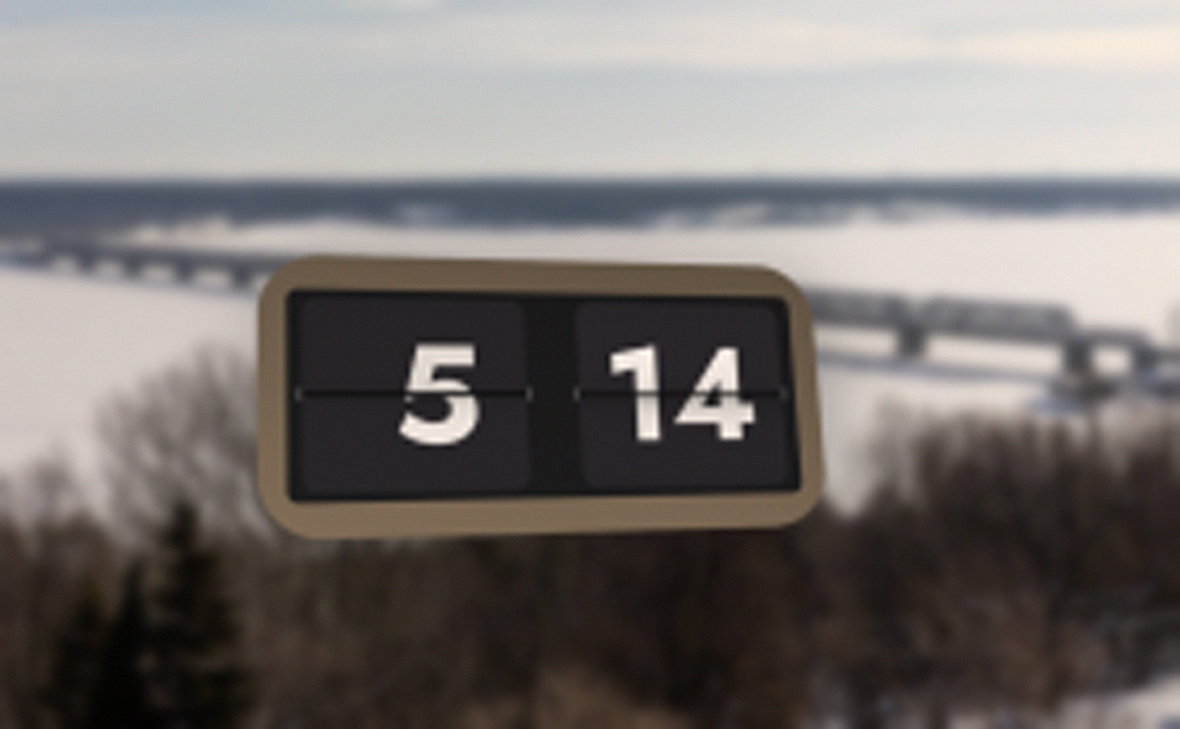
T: 5:14
